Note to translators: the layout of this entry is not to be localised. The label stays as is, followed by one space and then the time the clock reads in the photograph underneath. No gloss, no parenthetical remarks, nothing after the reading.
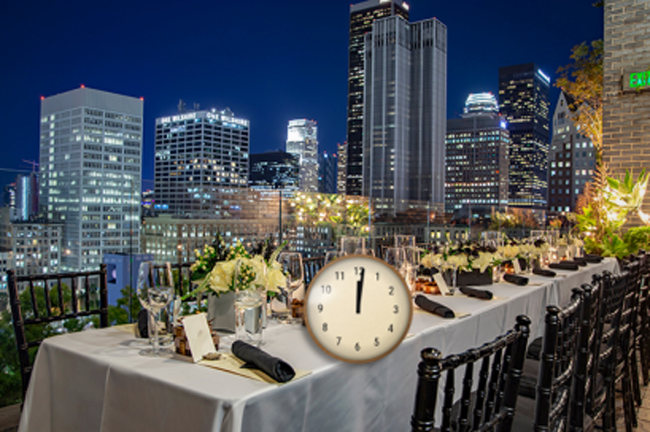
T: 12:01
